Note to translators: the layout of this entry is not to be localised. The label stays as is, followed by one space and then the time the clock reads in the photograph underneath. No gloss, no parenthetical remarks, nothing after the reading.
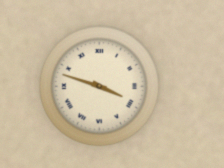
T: 3:48
